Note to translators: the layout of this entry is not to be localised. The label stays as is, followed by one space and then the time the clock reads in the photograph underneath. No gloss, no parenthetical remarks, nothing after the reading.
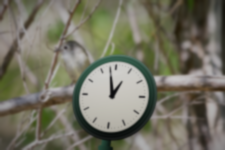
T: 12:58
